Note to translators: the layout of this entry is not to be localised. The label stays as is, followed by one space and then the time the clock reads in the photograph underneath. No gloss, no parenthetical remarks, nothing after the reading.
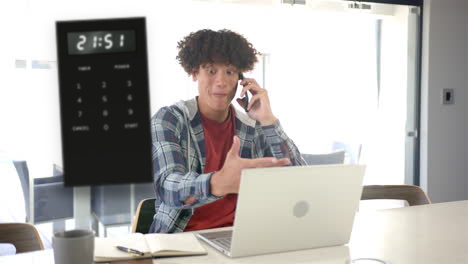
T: 21:51
